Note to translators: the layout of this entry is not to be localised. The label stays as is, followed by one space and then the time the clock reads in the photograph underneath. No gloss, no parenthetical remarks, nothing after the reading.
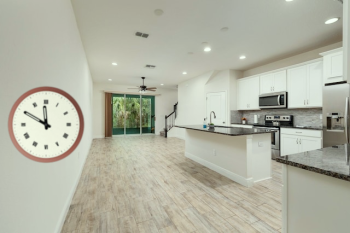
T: 11:50
